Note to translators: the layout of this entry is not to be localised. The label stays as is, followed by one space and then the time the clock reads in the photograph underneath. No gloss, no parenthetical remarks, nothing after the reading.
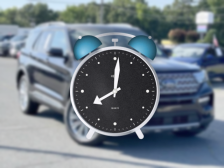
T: 8:01
